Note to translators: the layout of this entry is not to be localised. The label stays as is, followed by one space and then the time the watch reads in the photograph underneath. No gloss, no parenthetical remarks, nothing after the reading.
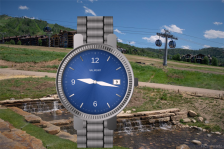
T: 9:17
